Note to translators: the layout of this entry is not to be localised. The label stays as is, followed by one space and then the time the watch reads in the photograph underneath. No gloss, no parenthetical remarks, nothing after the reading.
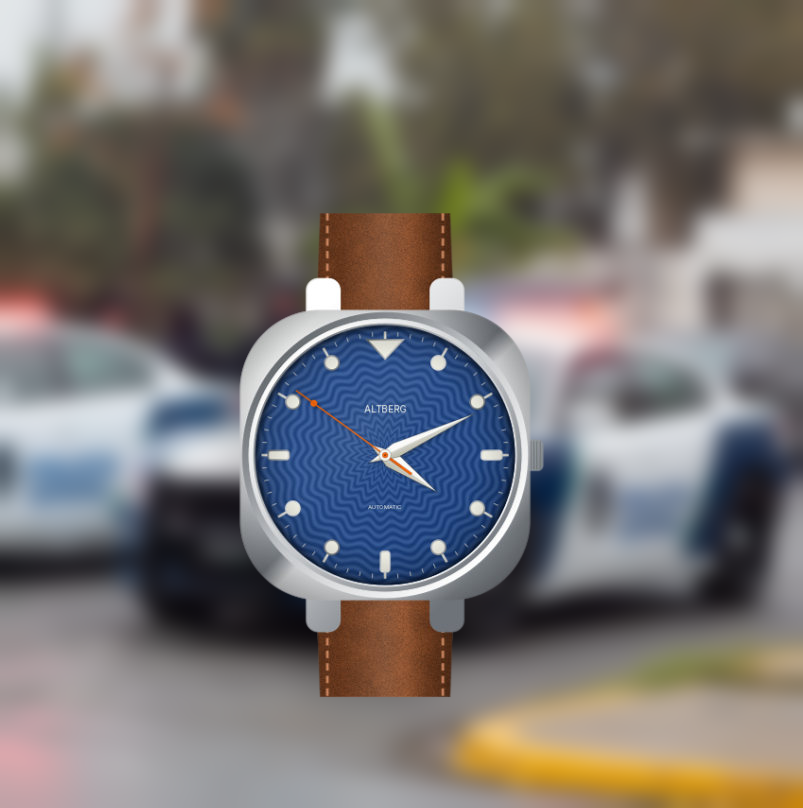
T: 4:10:51
